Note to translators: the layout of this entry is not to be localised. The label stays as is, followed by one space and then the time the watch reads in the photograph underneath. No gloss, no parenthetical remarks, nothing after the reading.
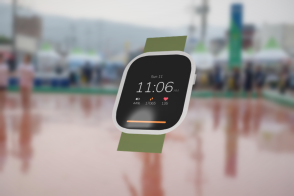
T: 11:06
